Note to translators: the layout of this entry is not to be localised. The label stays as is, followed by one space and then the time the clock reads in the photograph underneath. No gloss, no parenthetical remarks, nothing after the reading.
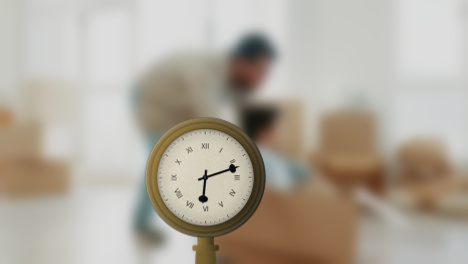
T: 6:12
